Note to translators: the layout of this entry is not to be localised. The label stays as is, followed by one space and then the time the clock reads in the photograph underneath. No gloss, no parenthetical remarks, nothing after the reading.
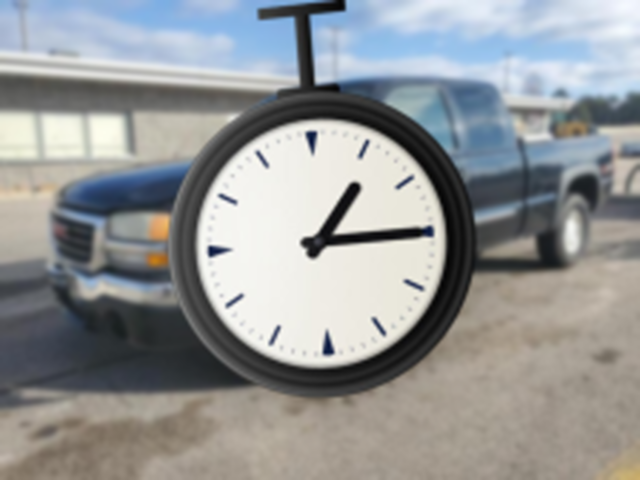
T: 1:15
